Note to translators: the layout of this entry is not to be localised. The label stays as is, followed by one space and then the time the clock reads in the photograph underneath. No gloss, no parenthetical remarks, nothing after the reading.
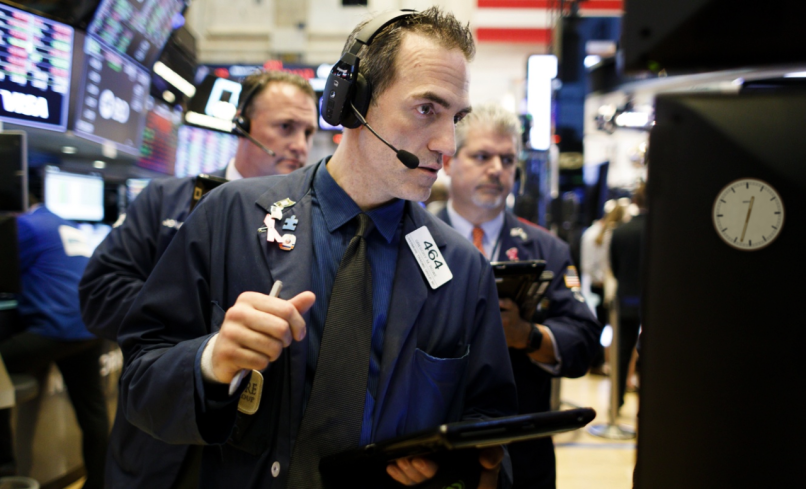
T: 12:33
